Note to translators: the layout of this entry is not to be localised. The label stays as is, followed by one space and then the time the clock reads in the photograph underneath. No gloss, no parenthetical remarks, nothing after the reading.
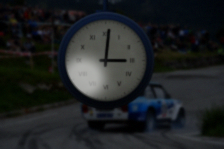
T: 3:01
